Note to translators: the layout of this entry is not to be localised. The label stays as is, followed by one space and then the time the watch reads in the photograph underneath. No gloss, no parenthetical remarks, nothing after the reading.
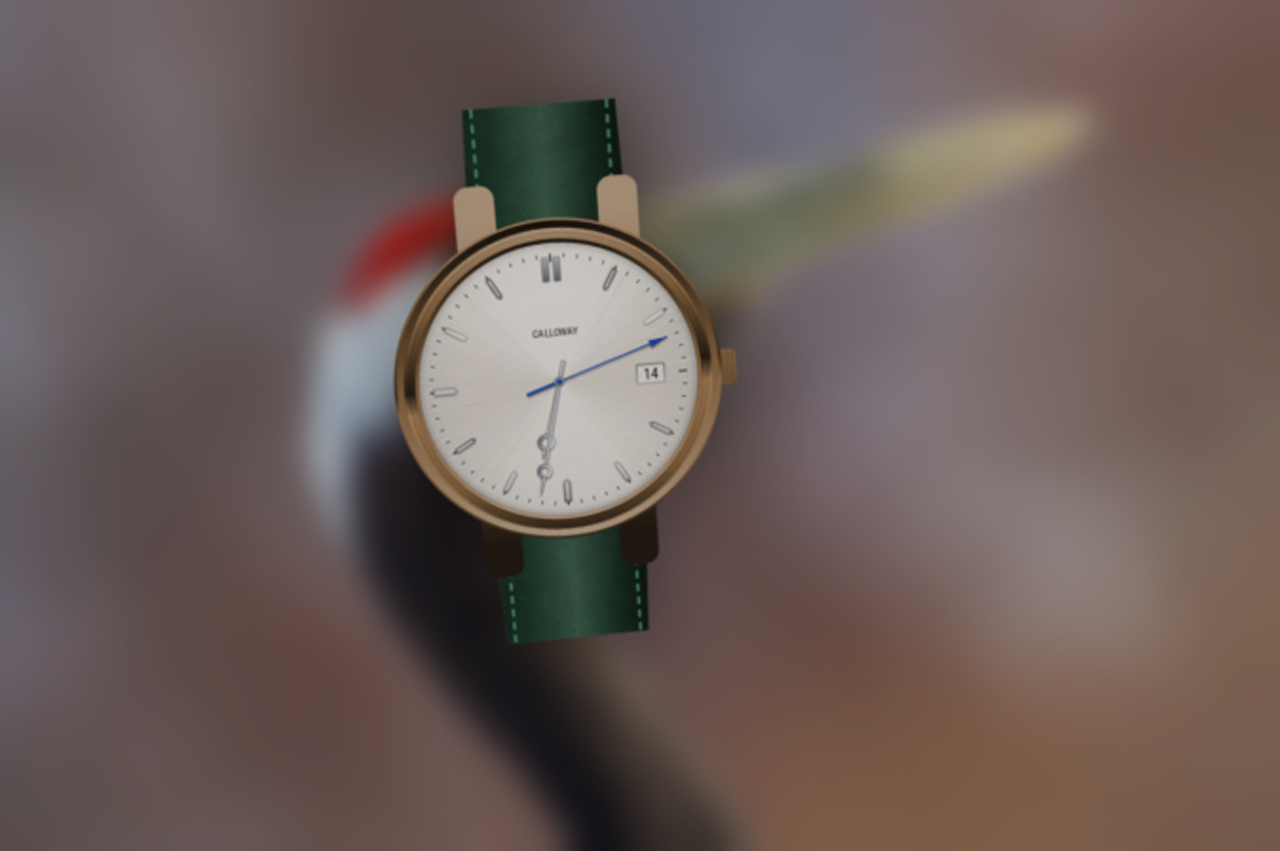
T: 6:32:12
